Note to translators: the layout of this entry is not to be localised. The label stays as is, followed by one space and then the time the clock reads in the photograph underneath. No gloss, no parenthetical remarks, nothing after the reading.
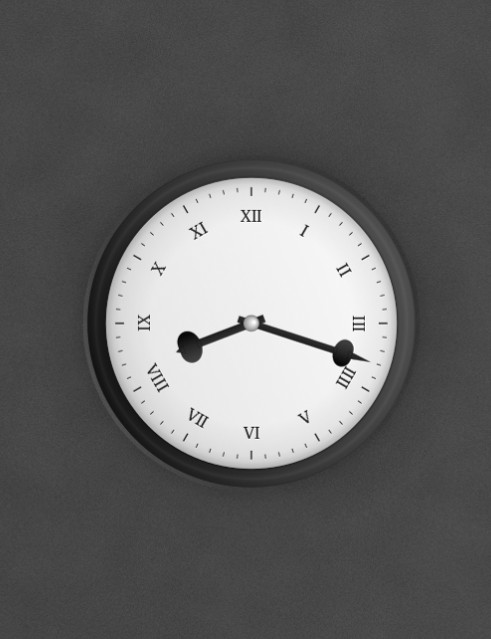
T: 8:18
